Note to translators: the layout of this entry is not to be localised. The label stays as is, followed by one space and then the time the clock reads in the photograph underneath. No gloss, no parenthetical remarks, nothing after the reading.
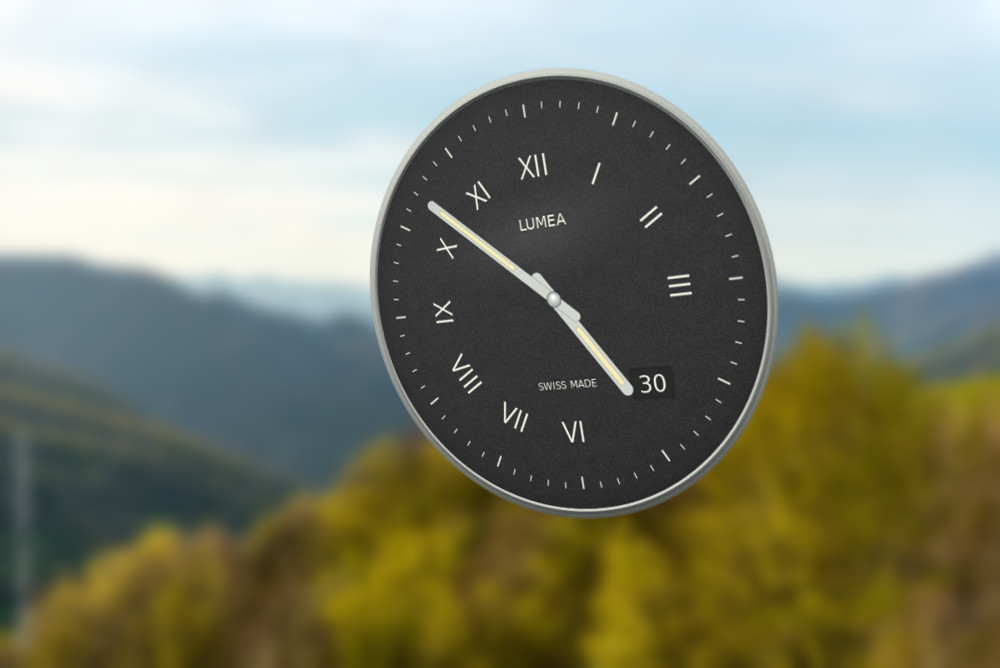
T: 4:52
